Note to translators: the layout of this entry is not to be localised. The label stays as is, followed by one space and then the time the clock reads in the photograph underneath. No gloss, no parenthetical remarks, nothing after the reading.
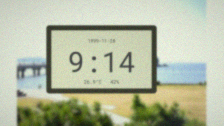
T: 9:14
